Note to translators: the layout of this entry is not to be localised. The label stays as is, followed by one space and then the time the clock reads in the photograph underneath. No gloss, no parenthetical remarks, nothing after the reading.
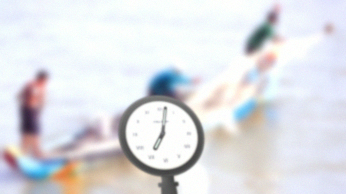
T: 7:02
